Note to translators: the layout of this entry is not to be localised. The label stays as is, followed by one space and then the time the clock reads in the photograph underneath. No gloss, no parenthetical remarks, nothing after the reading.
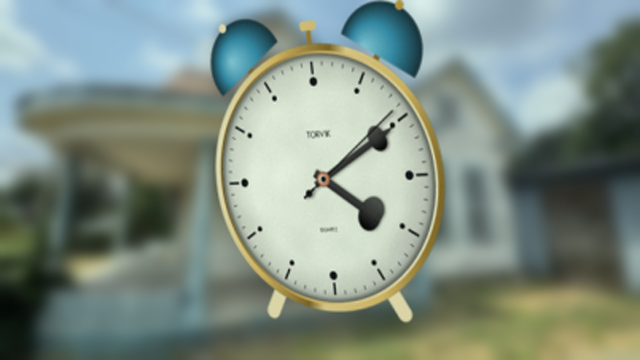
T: 4:10:09
